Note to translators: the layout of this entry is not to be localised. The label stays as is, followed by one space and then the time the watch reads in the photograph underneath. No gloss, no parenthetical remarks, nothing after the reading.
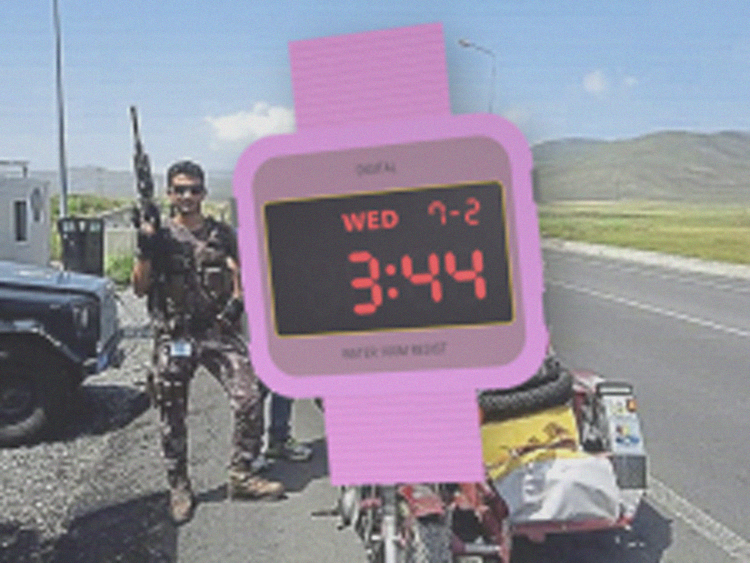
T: 3:44
